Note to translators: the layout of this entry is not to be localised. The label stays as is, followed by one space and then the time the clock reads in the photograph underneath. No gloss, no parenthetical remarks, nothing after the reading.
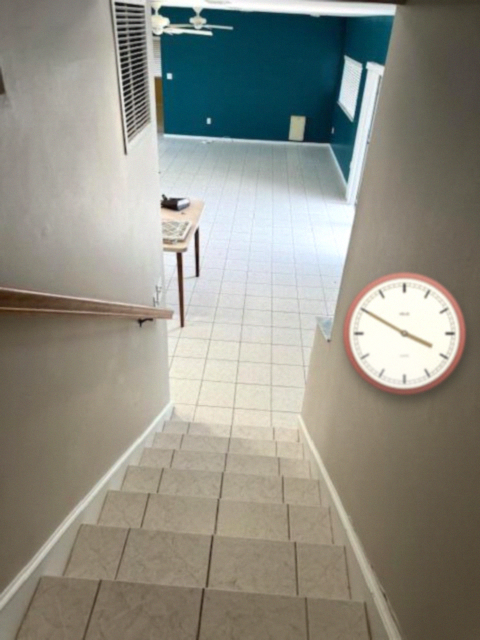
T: 3:50
